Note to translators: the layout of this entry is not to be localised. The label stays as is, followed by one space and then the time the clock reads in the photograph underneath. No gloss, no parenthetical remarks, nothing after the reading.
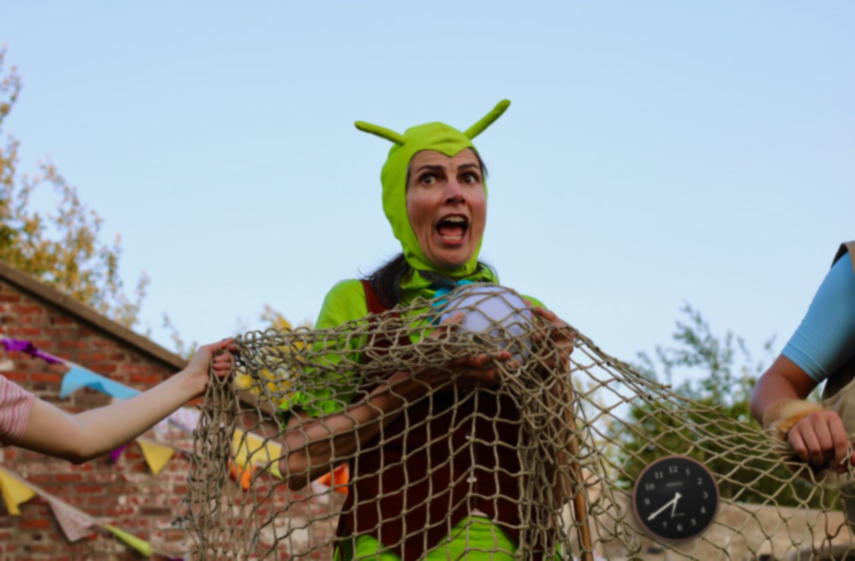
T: 6:40
